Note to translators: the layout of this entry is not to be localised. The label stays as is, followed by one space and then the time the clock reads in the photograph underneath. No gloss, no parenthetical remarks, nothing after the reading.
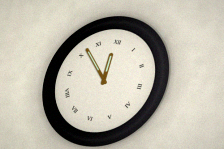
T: 11:52
